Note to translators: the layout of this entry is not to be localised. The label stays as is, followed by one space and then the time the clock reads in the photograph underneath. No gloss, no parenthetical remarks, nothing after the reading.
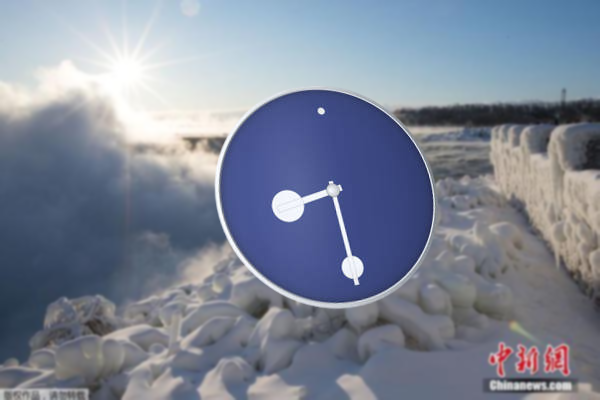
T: 8:29
